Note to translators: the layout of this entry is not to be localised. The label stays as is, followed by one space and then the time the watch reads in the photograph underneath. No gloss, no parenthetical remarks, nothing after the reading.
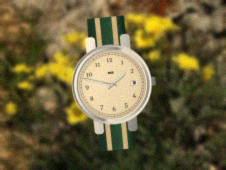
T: 1:48
